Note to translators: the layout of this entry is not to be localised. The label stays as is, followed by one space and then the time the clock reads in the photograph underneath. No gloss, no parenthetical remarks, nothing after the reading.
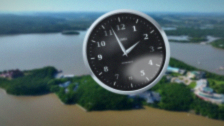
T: 1:57
